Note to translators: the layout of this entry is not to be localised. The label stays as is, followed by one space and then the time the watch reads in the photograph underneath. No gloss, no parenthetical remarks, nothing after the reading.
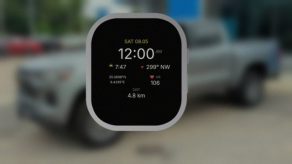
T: 12:00
